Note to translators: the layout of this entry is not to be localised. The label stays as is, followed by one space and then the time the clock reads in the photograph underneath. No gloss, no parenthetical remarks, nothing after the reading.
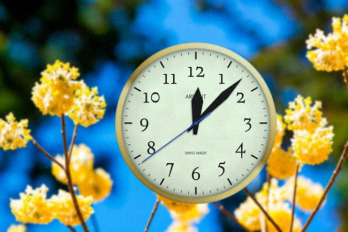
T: 12:07:39
